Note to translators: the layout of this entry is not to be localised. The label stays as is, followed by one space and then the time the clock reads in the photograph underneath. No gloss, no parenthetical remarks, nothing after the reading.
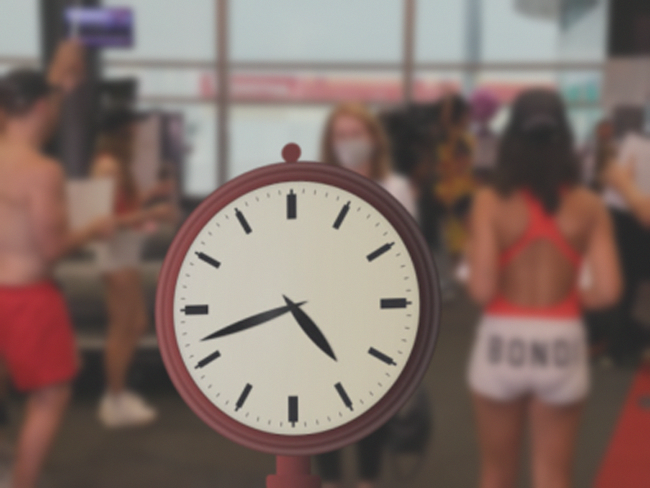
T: 4:42
